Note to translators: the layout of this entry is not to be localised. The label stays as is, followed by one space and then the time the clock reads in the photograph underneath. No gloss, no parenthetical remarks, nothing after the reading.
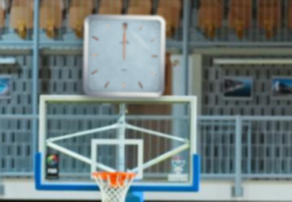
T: 12:00
